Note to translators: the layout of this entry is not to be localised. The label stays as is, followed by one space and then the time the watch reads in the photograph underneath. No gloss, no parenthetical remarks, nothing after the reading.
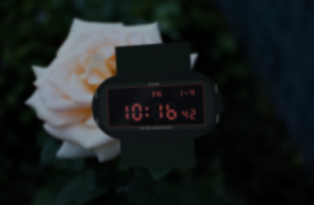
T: 10:16
